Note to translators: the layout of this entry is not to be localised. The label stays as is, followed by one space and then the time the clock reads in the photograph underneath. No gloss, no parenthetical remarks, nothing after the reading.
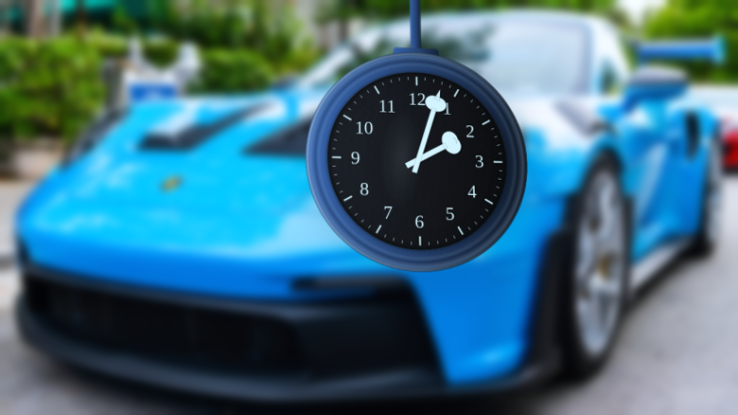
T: 2:03
